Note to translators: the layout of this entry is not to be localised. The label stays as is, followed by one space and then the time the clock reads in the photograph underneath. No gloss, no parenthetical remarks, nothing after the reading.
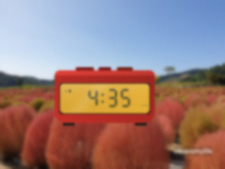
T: 4:35
